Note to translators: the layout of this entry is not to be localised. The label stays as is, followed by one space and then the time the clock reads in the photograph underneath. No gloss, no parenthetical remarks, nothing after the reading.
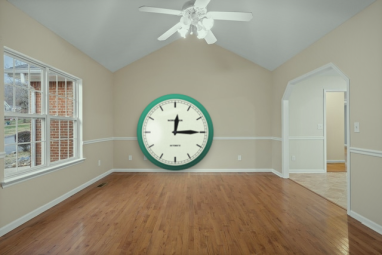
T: 12:15
